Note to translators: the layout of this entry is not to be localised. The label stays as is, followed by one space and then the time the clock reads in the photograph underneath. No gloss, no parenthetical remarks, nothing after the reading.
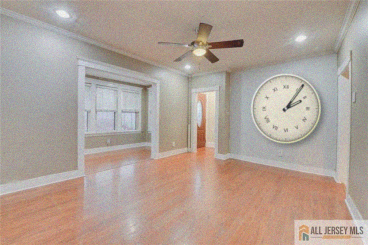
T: 2:06
